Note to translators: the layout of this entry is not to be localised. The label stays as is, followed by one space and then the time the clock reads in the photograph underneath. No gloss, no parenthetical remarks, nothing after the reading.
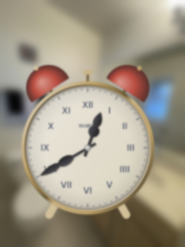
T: 12:40
